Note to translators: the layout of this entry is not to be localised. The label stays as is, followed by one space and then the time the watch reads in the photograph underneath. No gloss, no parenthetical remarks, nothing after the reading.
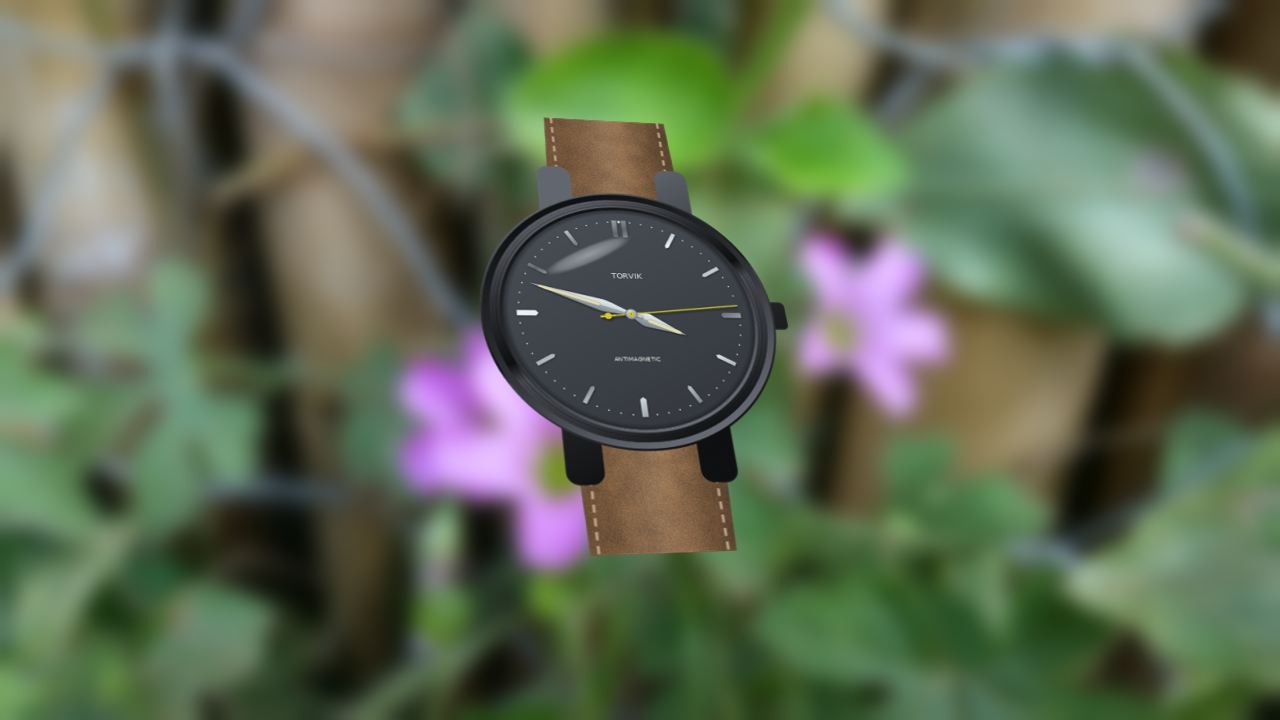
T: 3:48:14
